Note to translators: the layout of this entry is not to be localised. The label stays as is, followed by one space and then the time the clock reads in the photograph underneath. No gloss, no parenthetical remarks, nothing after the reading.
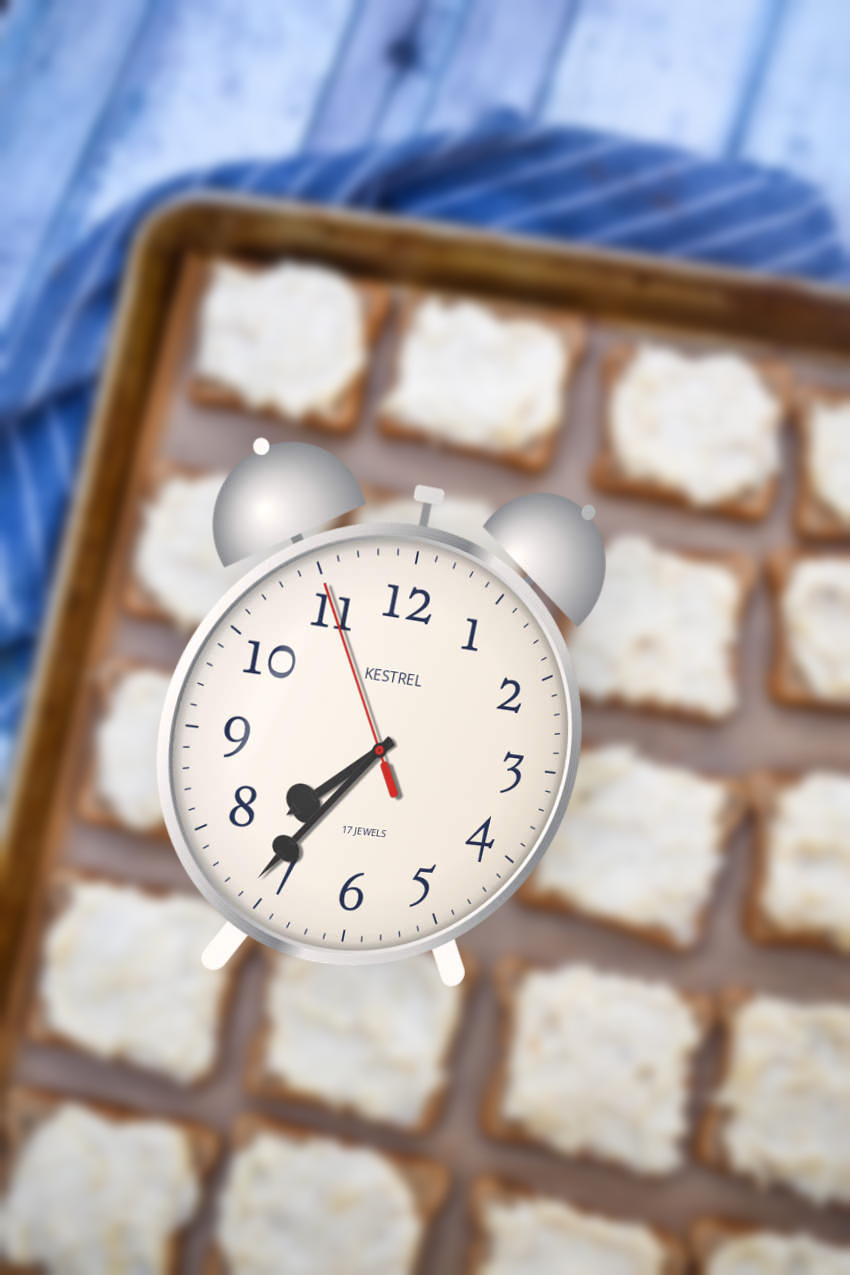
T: 7:35:55
